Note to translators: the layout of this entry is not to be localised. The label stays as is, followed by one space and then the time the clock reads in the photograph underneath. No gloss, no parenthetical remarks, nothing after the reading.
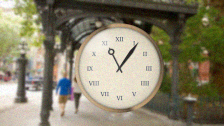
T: 11:06
